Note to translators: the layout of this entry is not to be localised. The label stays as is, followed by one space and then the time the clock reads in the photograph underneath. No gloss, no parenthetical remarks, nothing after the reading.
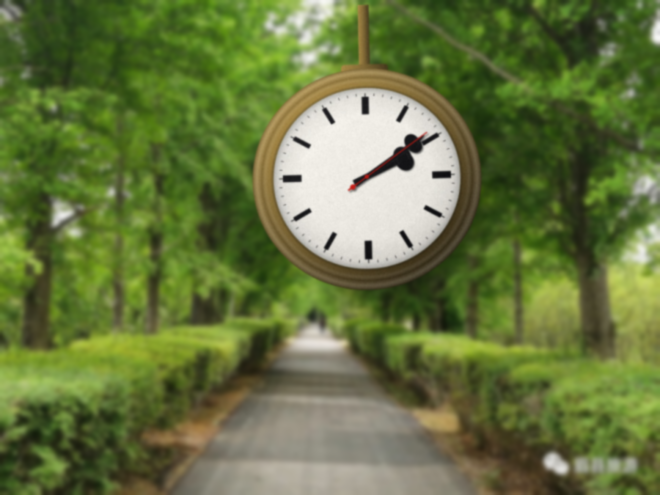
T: 2:09:09
